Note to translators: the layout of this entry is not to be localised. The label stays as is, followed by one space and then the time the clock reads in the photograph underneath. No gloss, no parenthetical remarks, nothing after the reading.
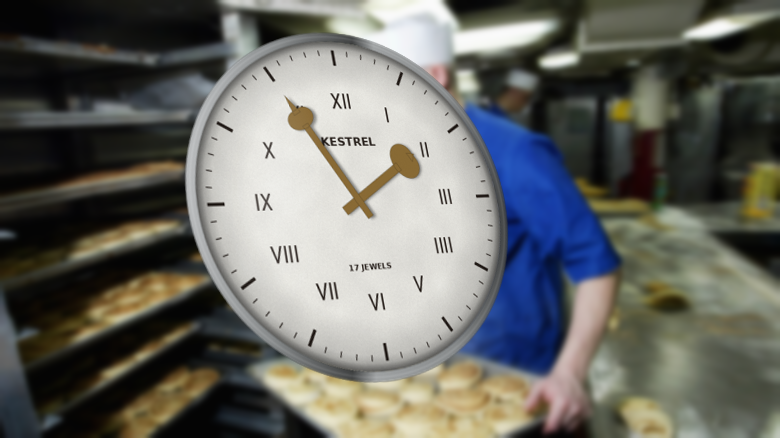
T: 1:55
